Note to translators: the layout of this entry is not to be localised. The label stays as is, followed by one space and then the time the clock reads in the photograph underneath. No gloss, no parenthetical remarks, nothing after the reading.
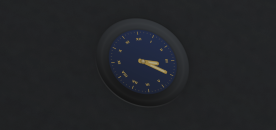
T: 3:20
